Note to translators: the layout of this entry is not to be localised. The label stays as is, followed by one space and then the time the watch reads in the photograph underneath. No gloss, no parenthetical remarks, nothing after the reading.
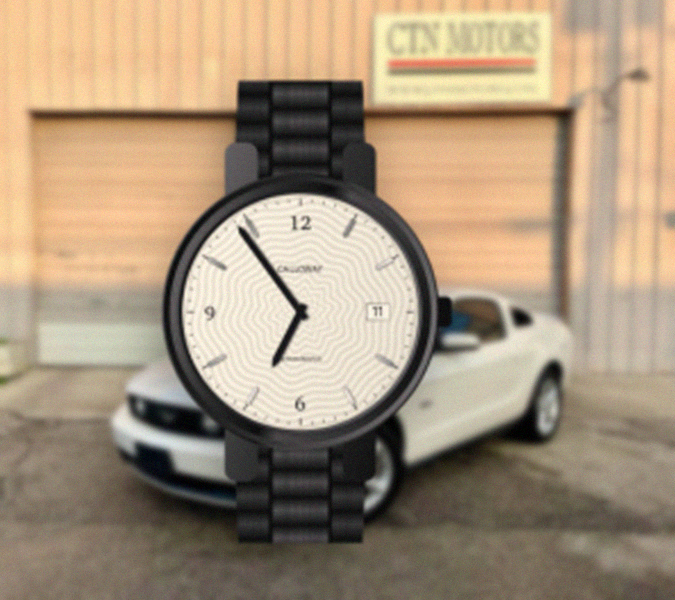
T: 6:54
